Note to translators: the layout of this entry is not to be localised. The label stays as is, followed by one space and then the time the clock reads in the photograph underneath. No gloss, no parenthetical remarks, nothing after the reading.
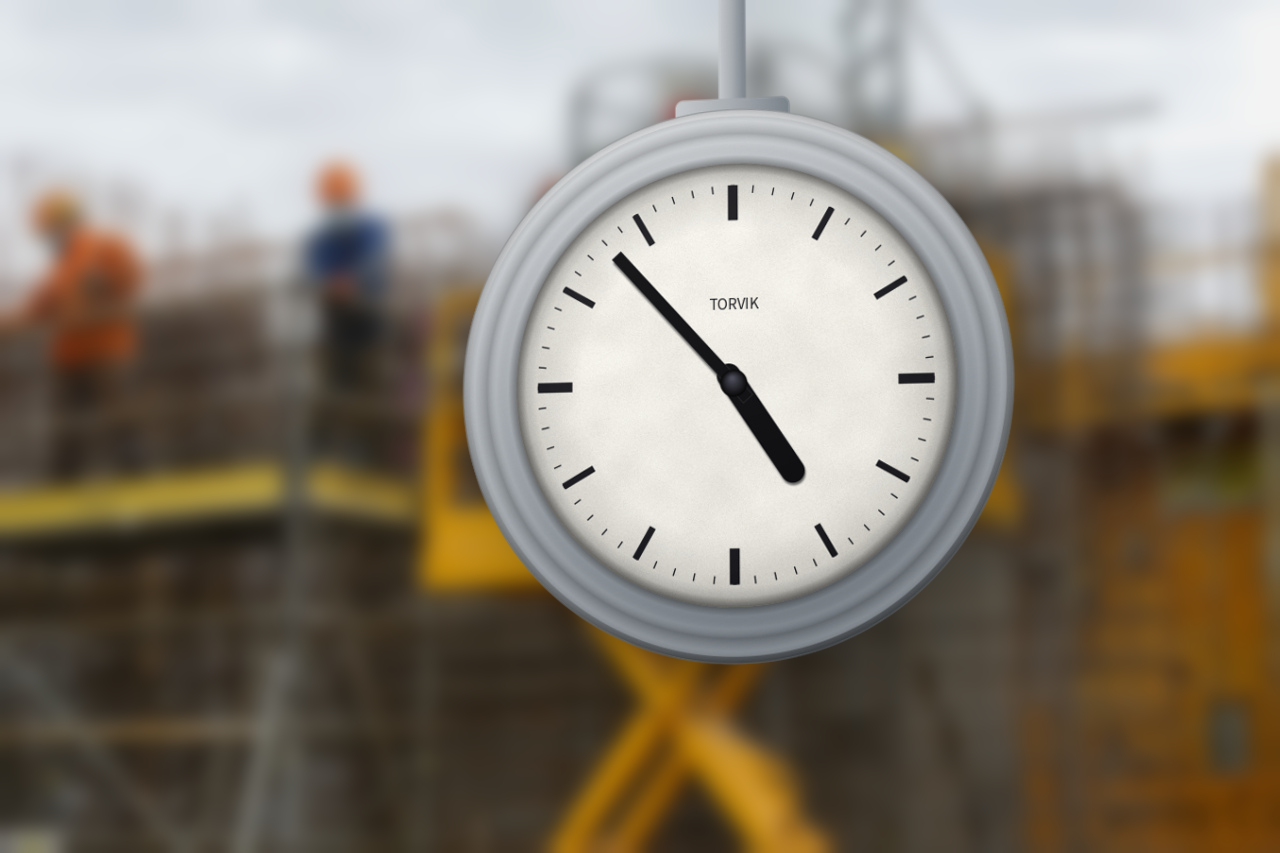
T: 4:53
